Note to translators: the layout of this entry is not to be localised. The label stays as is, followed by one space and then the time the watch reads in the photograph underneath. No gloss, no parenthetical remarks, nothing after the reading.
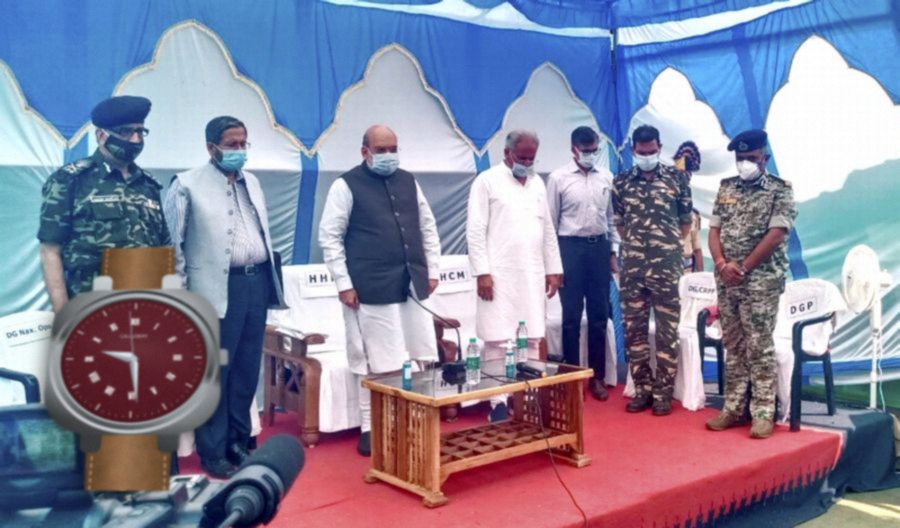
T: 9:28:59
